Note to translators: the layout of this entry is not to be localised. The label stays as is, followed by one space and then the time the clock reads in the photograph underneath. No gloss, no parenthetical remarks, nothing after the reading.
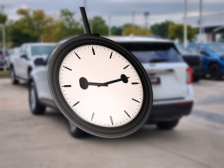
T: 9:13
